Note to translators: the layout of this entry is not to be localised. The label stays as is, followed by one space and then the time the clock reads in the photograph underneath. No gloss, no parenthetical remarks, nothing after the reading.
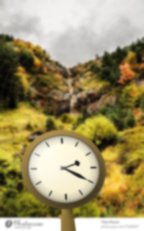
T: 2:20
